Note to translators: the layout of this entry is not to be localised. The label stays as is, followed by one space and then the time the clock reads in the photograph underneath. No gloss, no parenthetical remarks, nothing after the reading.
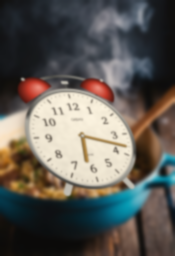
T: 6:18
